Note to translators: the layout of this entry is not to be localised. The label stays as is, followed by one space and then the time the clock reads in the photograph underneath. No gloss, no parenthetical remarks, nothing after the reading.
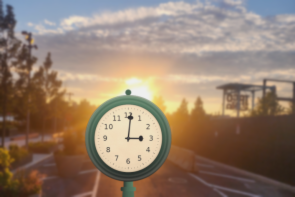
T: 3:01
